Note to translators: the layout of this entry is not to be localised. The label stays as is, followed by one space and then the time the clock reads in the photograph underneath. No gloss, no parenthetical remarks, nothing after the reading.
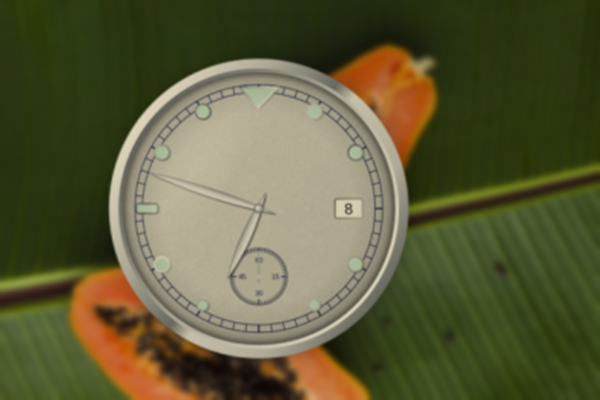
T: 6:48
